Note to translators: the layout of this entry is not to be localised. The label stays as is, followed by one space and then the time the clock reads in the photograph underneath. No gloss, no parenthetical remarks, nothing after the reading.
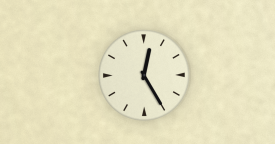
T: 12:25
